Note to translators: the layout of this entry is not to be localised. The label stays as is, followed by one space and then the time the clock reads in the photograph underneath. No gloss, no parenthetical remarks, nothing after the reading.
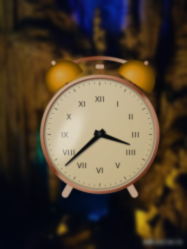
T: 3:38
